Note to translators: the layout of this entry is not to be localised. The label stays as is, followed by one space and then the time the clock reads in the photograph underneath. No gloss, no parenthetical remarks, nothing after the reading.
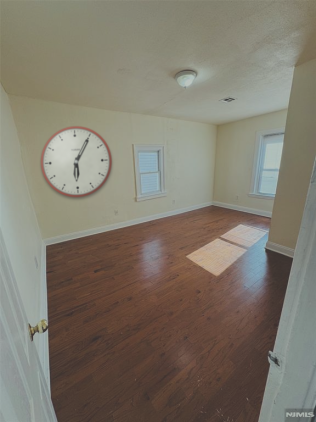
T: 6:05
